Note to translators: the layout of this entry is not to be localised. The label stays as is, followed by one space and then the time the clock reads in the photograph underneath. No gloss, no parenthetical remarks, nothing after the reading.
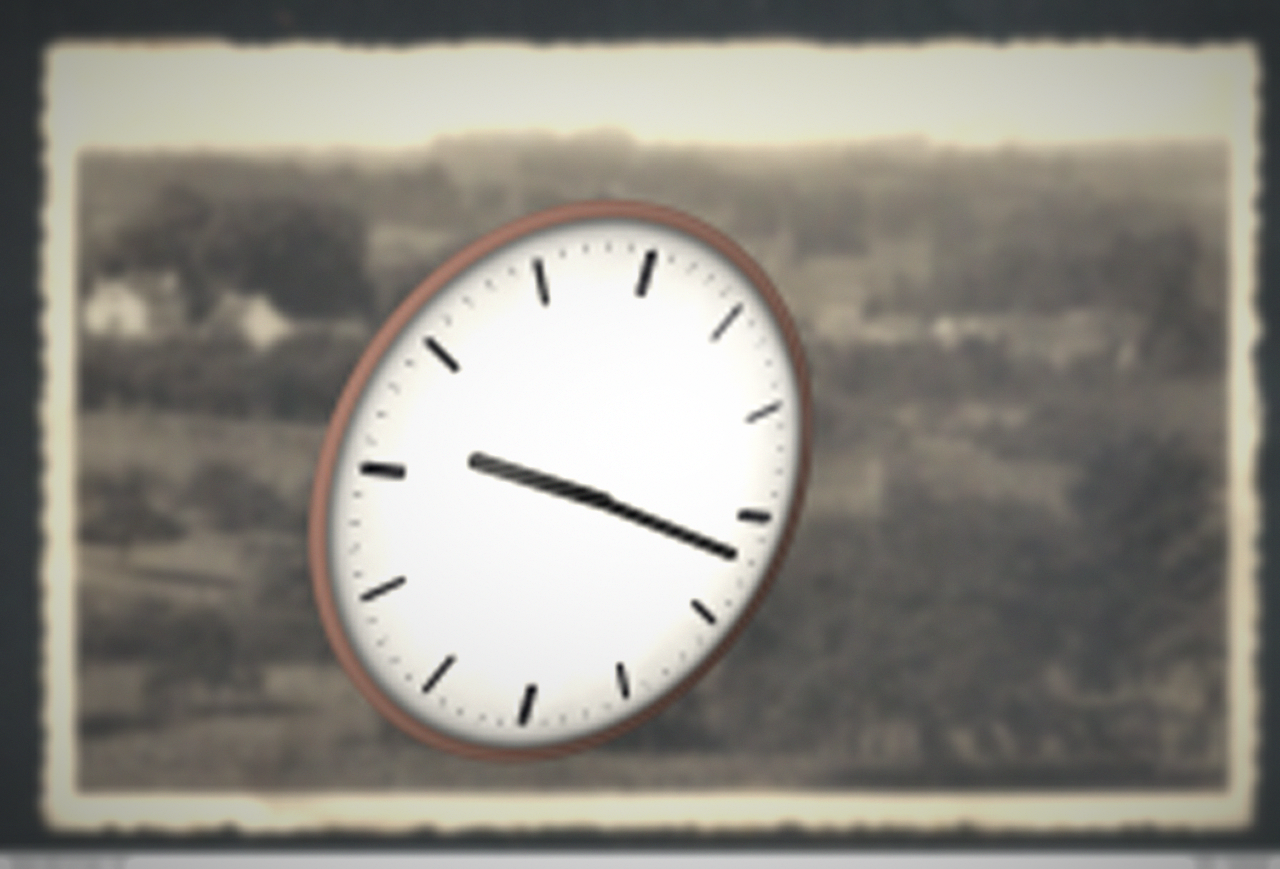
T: 9:17
